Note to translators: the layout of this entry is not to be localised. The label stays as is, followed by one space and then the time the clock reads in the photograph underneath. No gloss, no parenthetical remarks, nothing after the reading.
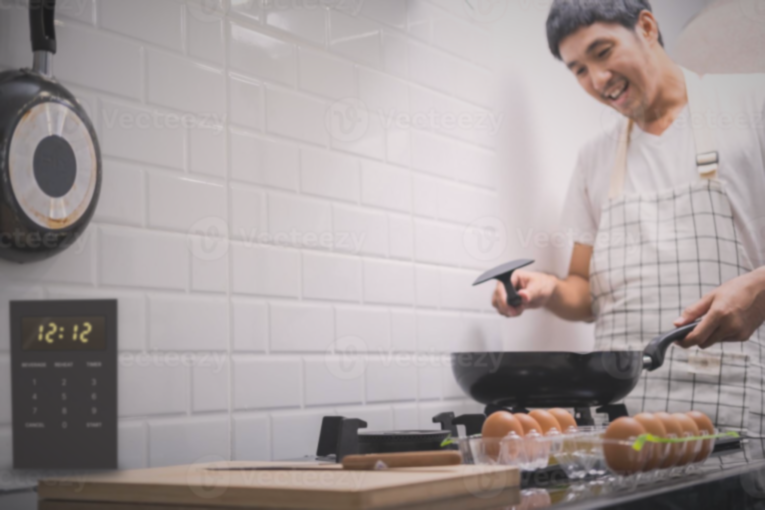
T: 12:12
